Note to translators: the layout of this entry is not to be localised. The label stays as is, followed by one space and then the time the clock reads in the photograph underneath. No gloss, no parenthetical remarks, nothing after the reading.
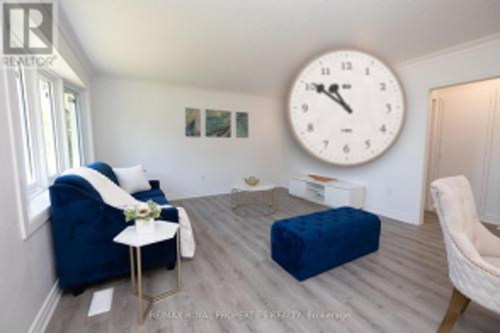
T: 10:51
